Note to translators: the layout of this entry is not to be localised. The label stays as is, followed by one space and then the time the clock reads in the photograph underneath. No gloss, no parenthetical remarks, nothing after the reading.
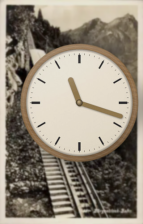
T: 11:18
